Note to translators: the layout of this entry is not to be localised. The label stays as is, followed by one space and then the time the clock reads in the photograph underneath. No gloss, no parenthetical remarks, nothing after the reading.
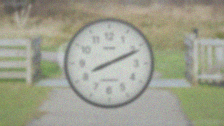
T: 8:11
